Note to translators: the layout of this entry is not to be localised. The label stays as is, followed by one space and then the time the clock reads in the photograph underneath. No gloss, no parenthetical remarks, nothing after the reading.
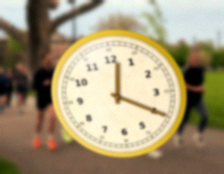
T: 12:20
